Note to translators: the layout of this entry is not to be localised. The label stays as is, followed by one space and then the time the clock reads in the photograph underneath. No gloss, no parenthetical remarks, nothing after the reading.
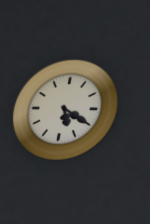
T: 5:20
